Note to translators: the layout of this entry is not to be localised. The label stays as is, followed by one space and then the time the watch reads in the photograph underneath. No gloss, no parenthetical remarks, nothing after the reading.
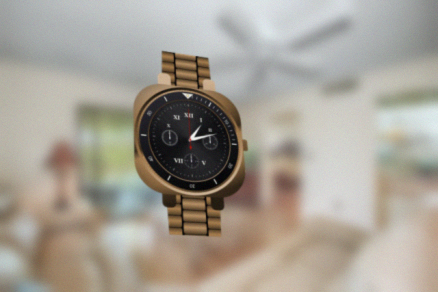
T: 1:12
